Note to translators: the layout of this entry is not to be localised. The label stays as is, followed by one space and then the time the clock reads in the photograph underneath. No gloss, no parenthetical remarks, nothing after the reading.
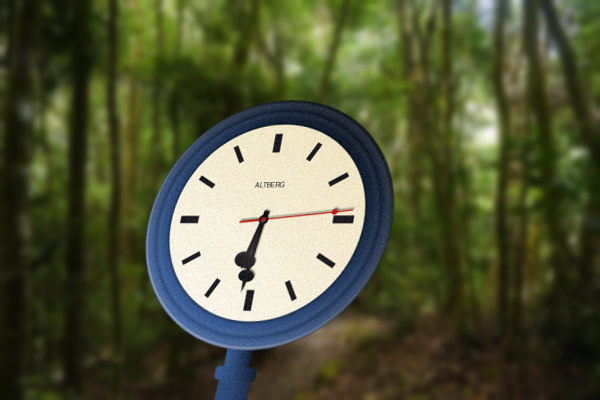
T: 6:31:14
